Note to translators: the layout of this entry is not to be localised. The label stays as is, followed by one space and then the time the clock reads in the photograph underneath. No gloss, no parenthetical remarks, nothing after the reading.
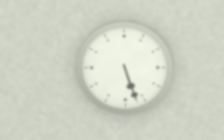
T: 5:27
